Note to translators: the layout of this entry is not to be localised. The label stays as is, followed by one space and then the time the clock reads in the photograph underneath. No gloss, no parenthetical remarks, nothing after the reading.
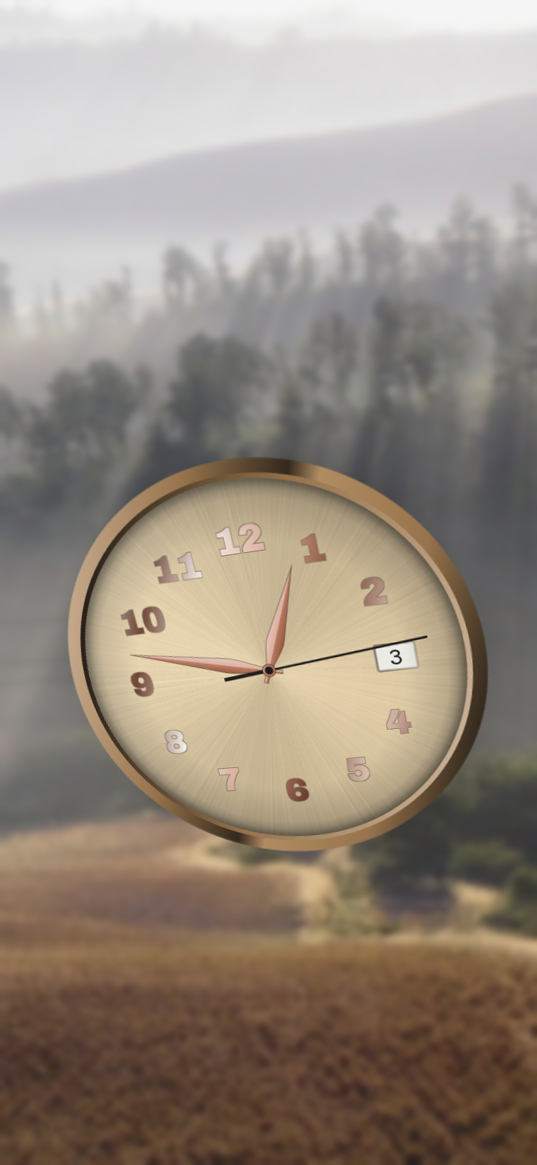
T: 12:47:14
